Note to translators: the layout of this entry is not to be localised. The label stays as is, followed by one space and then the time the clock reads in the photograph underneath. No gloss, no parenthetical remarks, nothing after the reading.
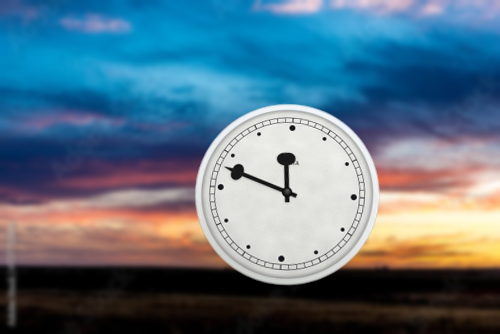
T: 11:48
